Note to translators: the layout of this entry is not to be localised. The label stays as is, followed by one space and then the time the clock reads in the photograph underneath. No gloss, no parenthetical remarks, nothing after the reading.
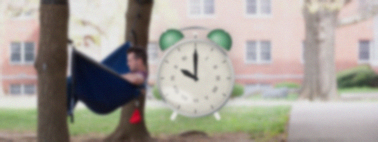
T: 10:00
